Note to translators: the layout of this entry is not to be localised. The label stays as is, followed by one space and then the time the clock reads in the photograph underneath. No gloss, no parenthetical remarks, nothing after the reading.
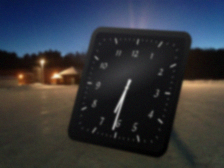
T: 6:31
